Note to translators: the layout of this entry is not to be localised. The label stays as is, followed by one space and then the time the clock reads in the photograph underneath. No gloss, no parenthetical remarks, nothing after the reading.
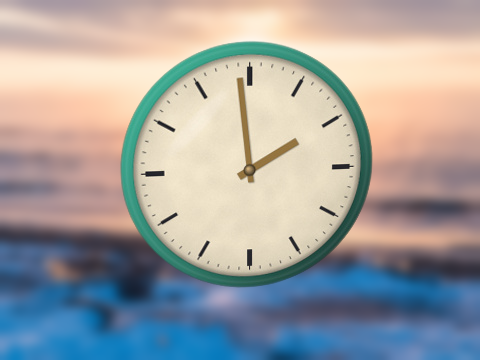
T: 1:59
